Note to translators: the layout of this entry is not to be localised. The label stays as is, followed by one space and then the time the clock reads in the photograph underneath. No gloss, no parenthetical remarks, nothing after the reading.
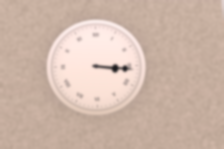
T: 3:16
